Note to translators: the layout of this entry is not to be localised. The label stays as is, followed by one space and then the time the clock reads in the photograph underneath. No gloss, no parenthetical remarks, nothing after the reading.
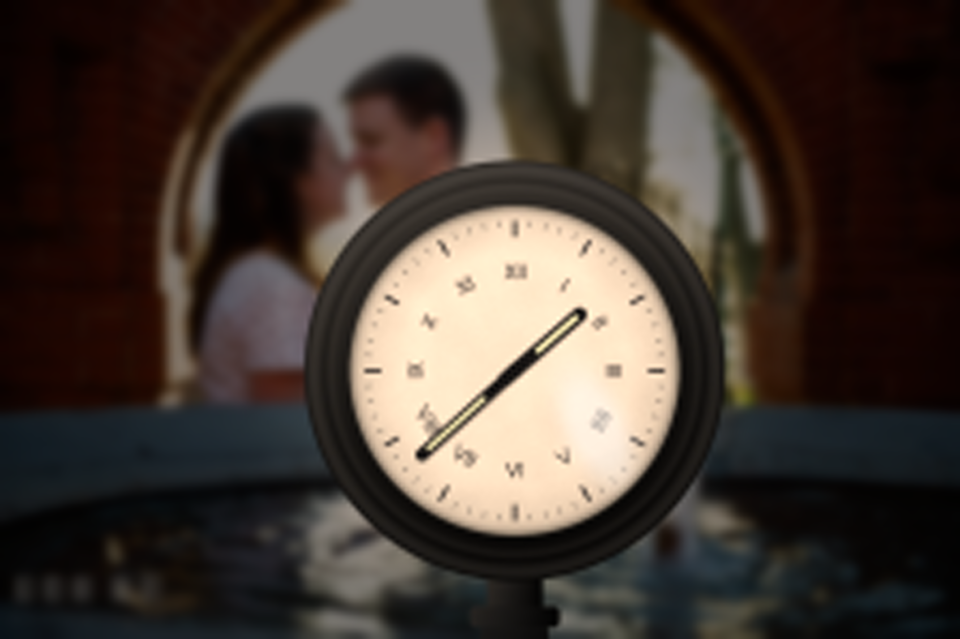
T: 1:38
